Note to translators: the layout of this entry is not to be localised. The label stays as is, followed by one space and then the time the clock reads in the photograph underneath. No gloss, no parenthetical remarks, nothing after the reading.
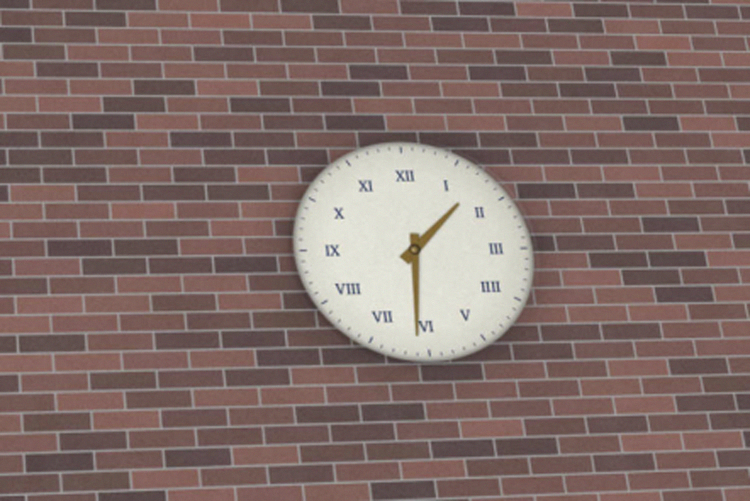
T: 1:31
